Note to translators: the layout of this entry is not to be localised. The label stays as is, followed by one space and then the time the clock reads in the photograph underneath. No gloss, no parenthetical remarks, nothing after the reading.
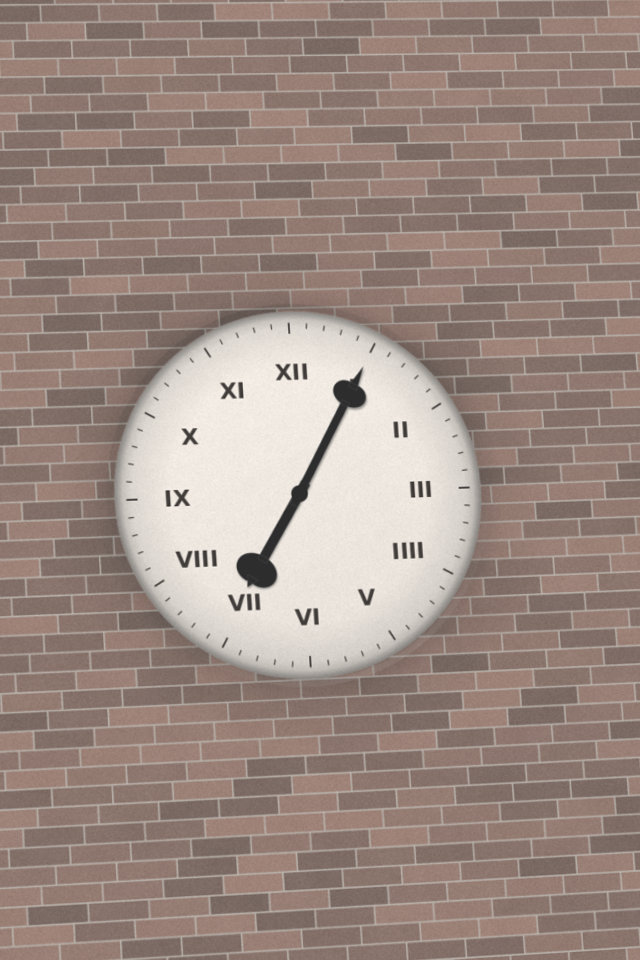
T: 7:05
